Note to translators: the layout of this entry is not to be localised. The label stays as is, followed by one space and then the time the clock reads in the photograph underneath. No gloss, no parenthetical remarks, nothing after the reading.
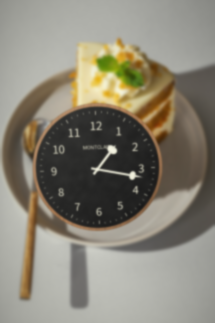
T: 1:17
